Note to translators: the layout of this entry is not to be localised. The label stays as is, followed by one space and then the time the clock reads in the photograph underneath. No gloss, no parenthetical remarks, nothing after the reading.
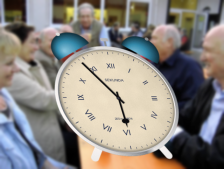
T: 5:54
